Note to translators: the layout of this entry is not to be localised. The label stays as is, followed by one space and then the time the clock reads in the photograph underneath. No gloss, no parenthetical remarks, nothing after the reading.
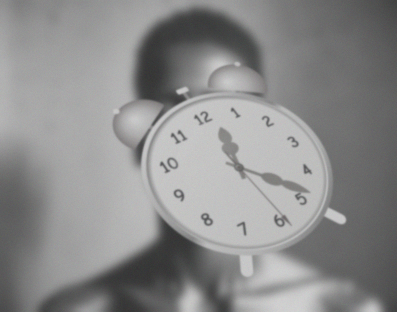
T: 12:23:29
